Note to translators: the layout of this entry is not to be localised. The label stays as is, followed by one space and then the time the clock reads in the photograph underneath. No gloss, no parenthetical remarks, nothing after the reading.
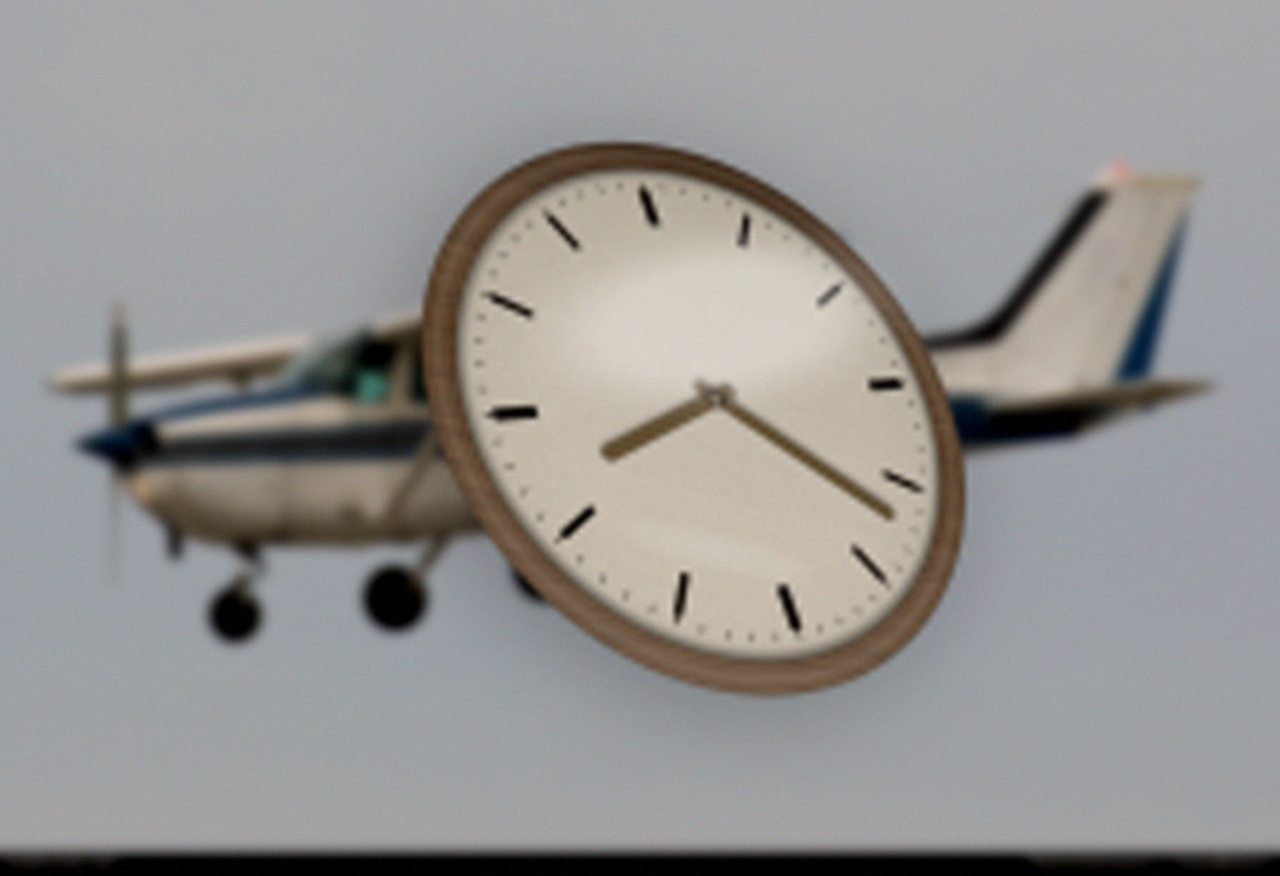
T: 8:22
